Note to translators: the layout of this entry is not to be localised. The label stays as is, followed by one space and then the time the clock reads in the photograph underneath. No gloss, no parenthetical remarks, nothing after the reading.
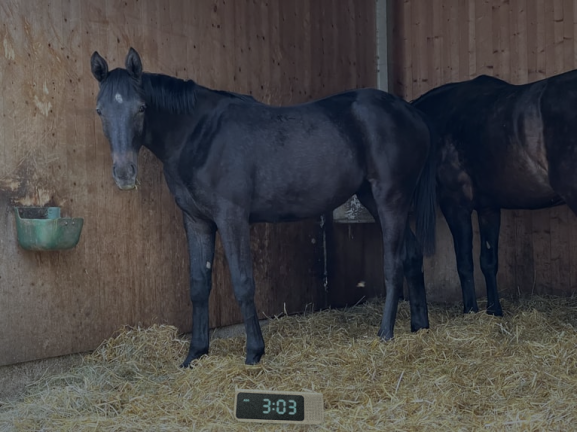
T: 3:03
